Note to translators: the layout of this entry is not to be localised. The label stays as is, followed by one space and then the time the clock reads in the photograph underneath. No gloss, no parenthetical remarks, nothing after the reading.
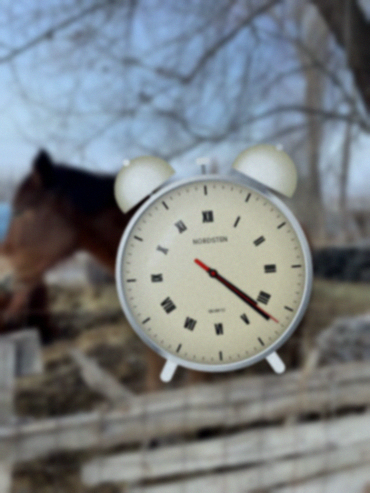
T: 4:22:22
